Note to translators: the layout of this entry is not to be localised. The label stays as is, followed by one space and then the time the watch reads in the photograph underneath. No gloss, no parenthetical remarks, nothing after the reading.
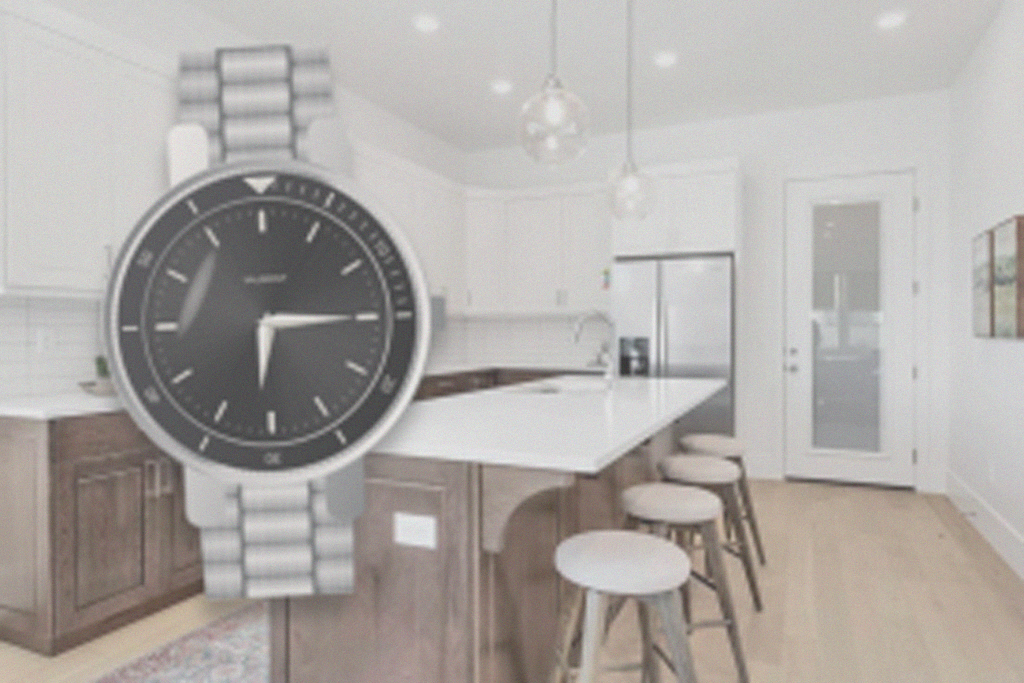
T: 6:15
